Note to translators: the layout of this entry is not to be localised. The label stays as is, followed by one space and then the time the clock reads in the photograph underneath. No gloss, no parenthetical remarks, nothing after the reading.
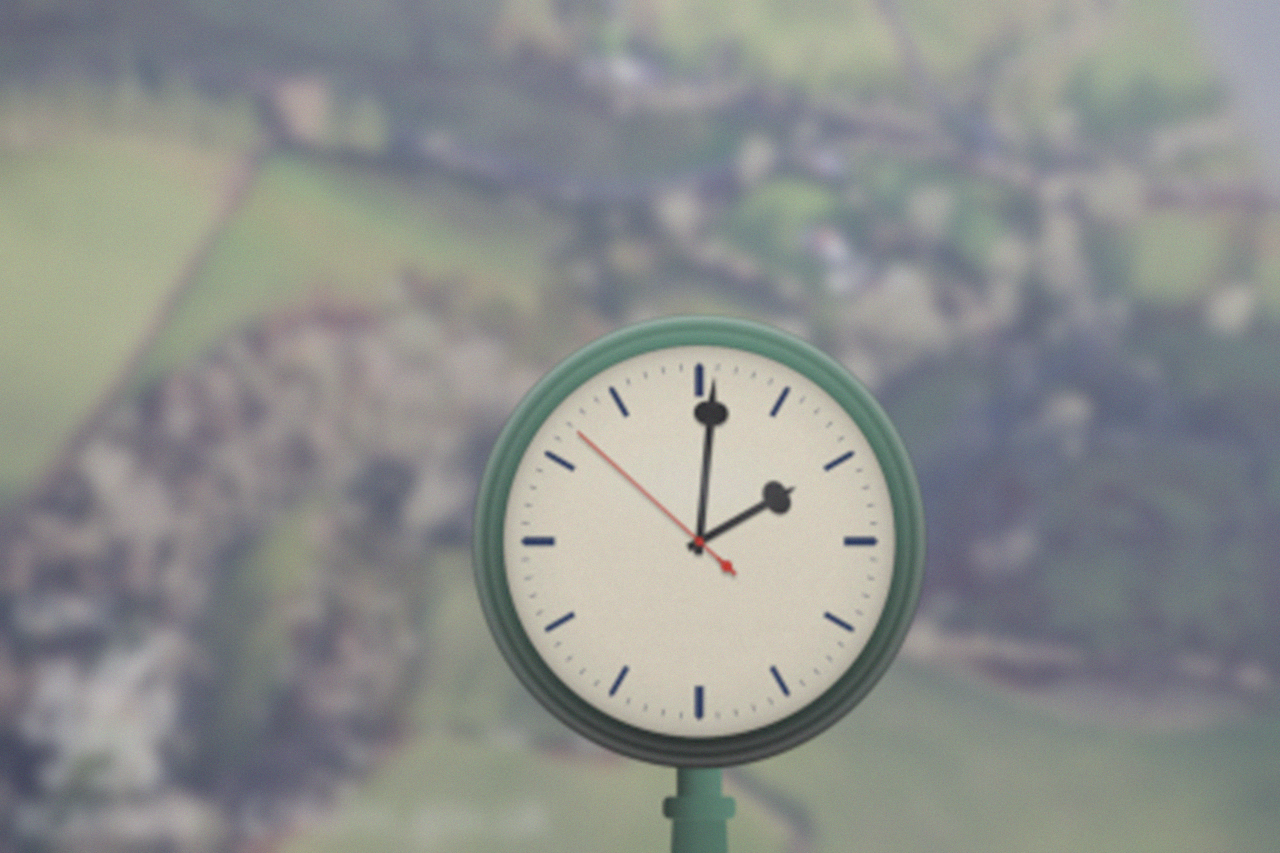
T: 2:00:52
